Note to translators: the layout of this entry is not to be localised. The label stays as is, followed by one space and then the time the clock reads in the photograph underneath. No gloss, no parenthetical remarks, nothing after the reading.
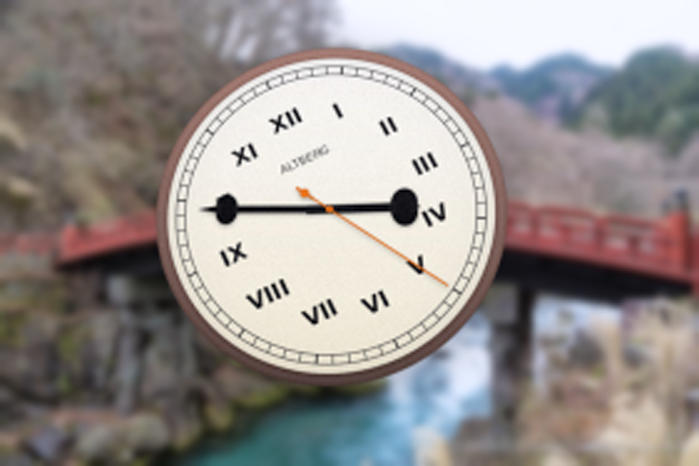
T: 3:49:25
